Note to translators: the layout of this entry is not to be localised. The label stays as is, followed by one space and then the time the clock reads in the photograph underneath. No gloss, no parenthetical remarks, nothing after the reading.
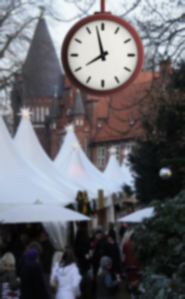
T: 7:58
